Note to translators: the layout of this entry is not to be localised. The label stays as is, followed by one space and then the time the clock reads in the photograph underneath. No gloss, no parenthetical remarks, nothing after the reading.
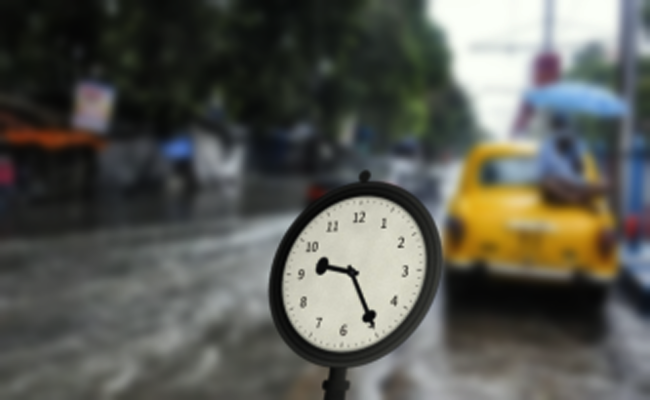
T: 9:25
